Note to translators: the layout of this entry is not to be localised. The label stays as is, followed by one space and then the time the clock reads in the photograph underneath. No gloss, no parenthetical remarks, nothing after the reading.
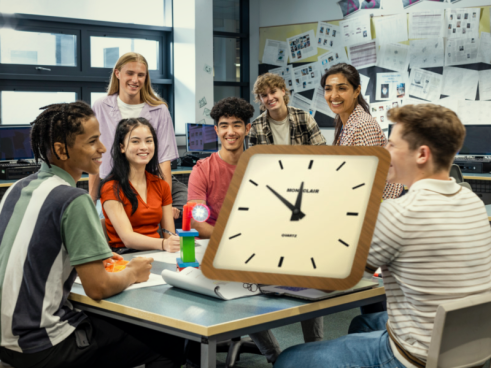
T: 11:51
